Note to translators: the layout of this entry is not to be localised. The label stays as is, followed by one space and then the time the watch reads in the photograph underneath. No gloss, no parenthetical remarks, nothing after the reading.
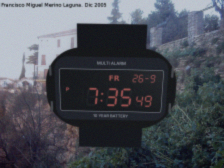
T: 7:35:49
